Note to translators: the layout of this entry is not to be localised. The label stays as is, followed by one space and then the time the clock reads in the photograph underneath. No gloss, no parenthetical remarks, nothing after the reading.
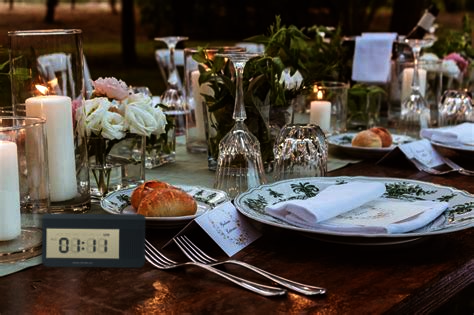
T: 1:11
